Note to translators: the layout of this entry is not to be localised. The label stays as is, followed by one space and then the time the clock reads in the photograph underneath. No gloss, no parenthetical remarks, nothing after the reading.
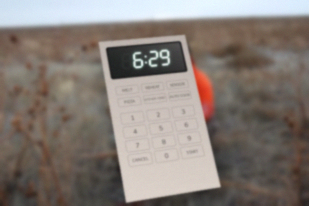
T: 6:29
